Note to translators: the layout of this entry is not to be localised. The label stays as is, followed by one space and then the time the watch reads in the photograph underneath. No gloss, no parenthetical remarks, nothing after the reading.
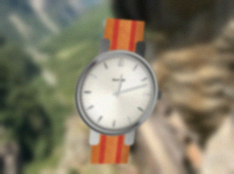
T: 12:12
